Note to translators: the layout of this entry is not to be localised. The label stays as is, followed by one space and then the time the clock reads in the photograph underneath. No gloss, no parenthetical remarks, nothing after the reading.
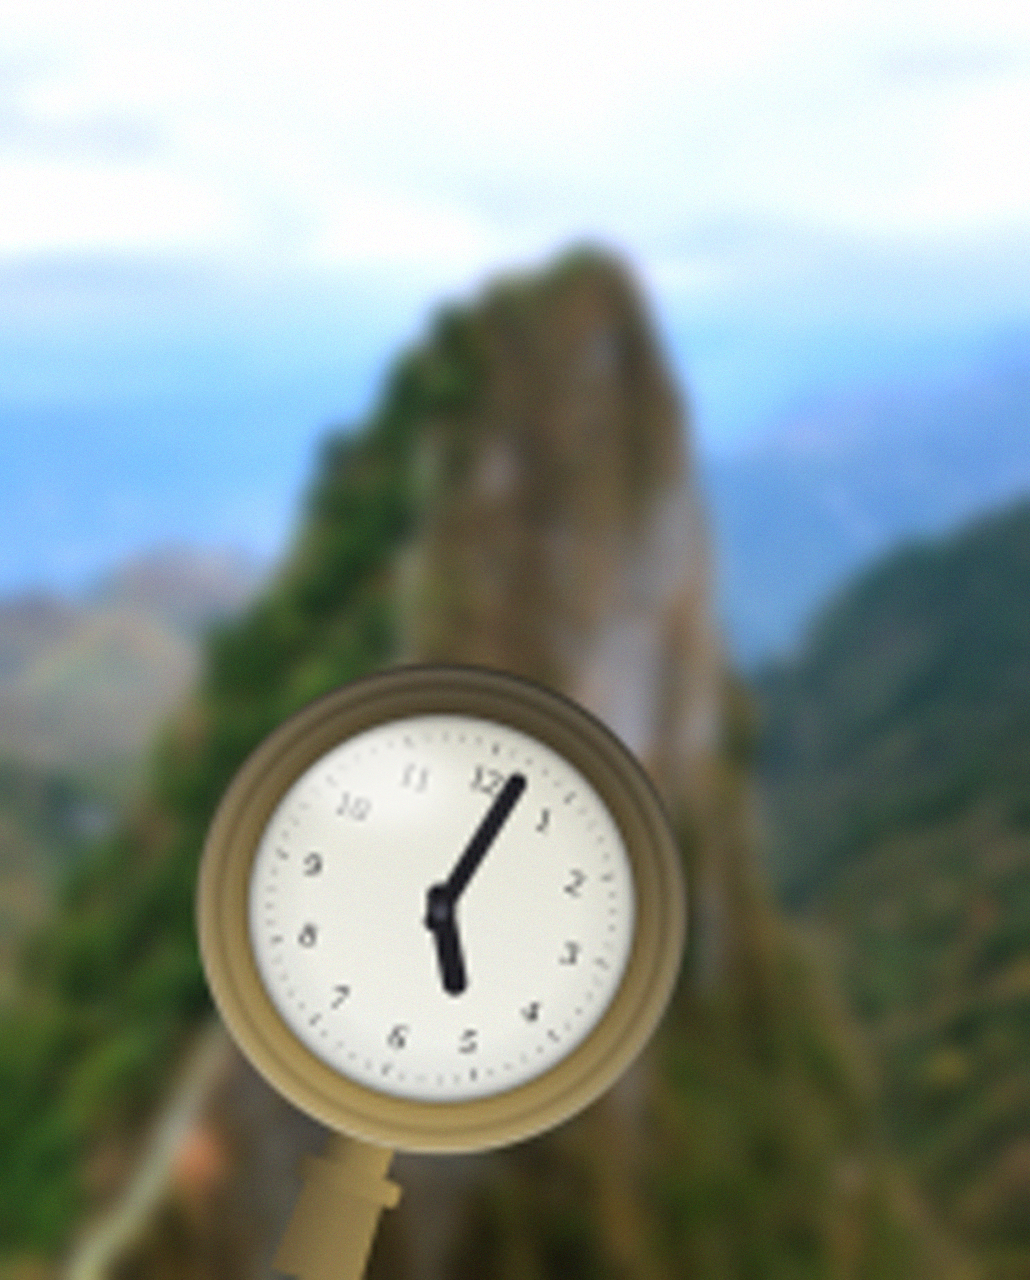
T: 5:02
